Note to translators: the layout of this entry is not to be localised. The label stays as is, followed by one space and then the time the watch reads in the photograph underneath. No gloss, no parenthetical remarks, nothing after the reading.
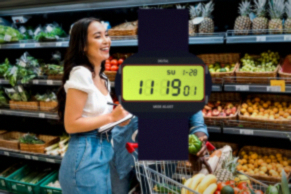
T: 11:19:01
